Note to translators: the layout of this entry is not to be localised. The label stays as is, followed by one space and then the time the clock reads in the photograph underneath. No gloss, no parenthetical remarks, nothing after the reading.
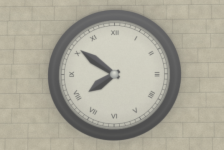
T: 7:51
